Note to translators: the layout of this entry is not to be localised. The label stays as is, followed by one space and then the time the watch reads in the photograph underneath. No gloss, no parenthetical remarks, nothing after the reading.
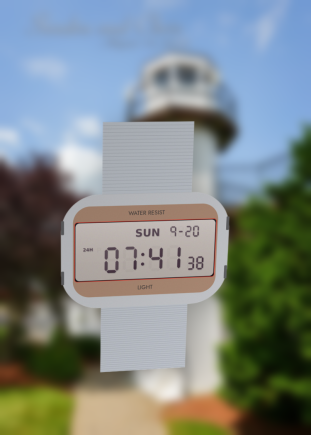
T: 7:41:38
